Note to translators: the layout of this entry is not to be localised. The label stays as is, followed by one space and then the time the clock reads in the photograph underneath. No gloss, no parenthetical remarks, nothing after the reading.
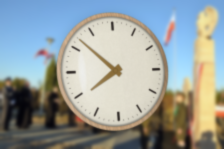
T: 7:52
